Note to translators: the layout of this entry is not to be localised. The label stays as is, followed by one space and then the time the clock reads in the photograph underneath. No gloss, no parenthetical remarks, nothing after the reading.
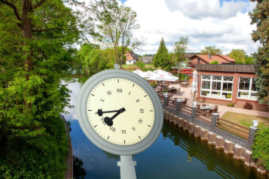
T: 7:44
